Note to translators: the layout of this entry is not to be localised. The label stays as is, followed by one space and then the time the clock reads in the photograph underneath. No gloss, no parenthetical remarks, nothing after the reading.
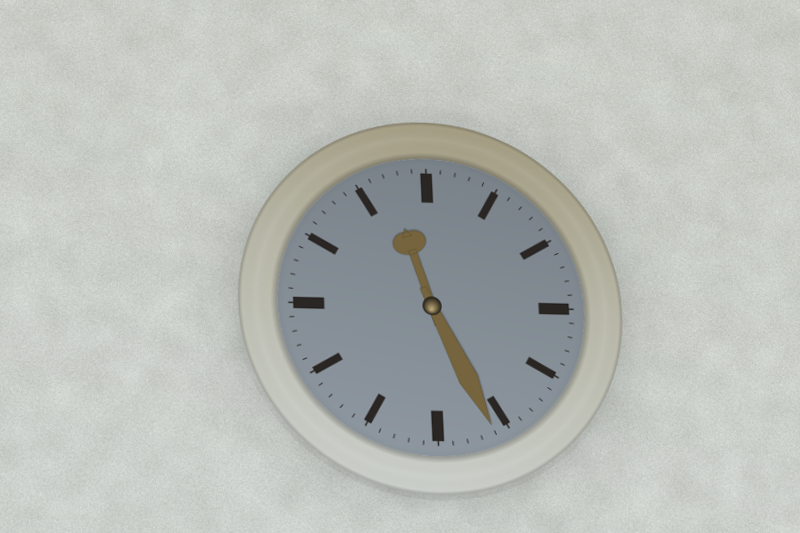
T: 11:26
